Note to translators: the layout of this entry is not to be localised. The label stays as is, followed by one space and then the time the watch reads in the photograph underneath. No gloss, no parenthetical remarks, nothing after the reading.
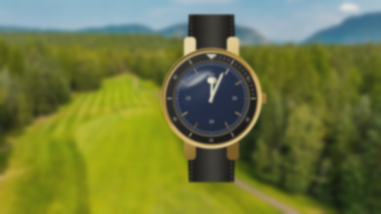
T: 12:04
